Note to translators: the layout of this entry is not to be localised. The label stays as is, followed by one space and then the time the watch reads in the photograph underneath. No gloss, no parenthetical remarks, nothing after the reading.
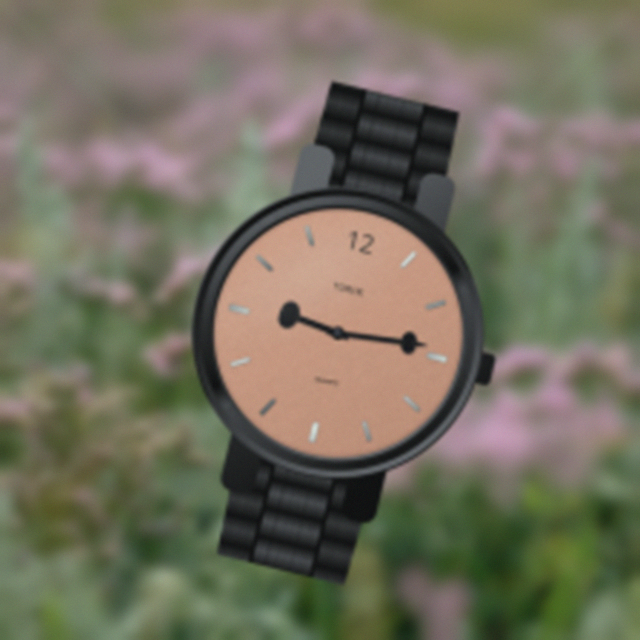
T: 9:14
